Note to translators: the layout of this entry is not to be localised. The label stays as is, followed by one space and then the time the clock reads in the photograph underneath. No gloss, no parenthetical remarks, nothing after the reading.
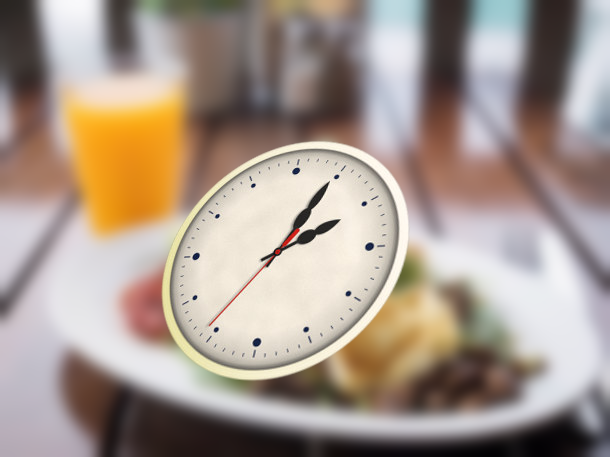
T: 2:04:36
